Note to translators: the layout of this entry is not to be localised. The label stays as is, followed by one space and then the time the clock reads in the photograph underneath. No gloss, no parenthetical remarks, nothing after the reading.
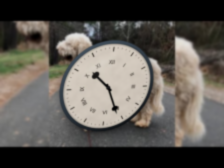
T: 10:26
